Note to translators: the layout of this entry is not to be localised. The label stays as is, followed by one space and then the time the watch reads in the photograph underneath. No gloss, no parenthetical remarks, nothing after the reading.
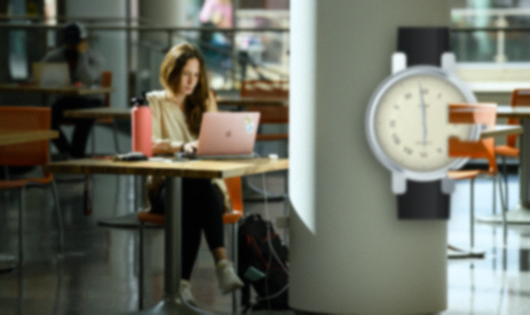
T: 5:59
